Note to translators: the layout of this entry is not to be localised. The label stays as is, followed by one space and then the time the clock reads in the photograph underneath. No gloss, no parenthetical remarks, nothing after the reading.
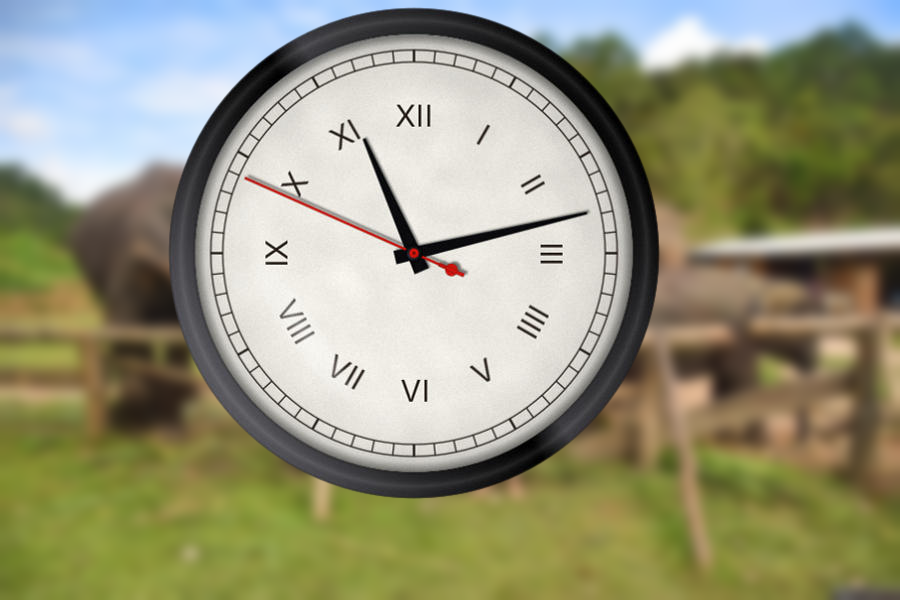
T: 11:12:49
